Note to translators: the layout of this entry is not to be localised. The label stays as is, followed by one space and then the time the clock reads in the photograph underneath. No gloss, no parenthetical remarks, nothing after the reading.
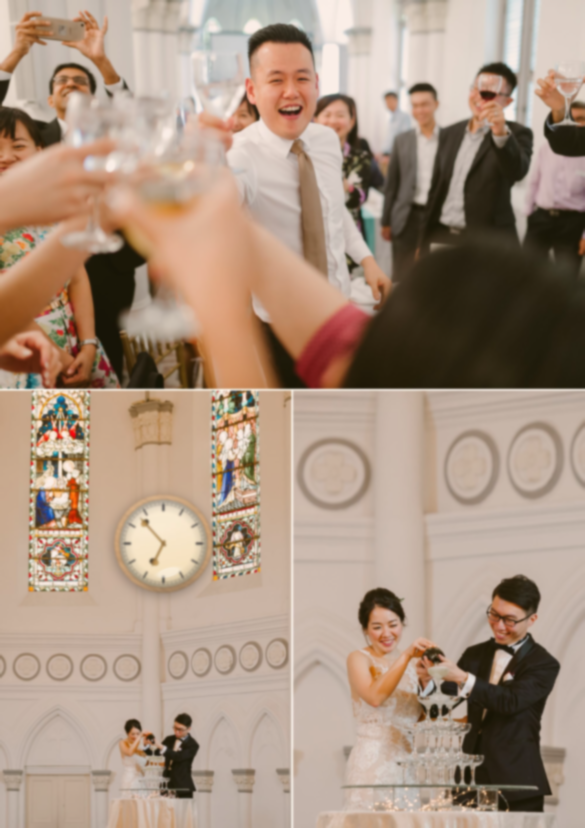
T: 6:53
